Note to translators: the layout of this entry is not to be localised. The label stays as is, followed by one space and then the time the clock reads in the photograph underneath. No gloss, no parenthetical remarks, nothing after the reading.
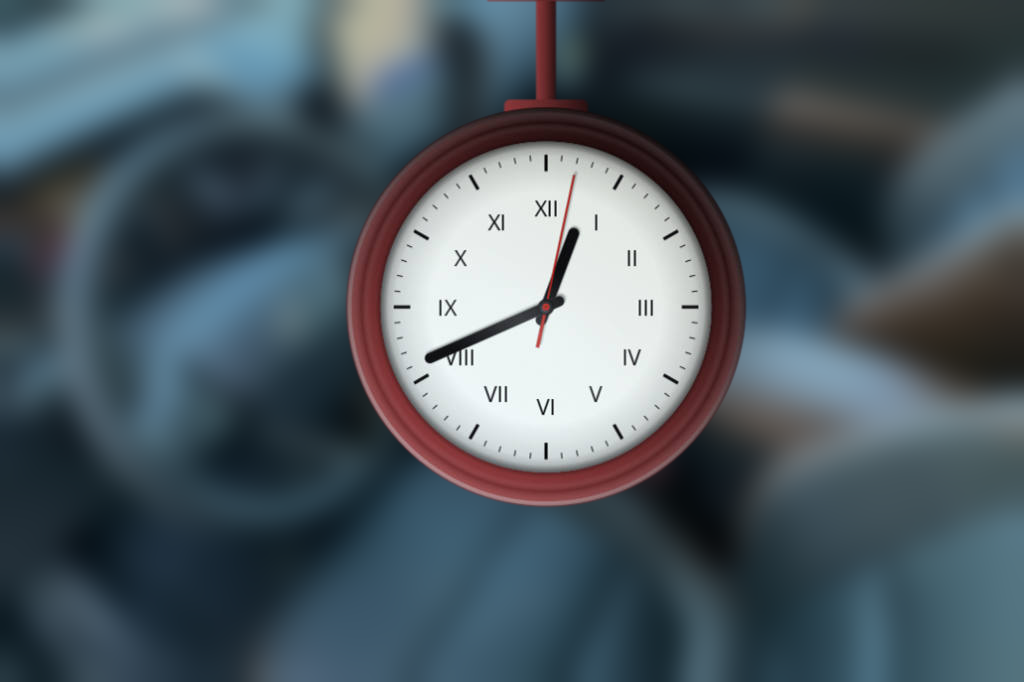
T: 12:41:02
